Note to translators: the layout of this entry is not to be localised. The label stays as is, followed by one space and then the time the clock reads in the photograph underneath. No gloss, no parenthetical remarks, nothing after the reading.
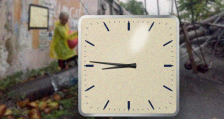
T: 8:46
